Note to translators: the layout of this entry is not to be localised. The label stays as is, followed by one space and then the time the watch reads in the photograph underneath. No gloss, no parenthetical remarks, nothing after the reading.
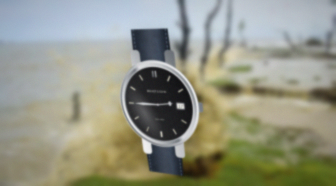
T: 2:45
